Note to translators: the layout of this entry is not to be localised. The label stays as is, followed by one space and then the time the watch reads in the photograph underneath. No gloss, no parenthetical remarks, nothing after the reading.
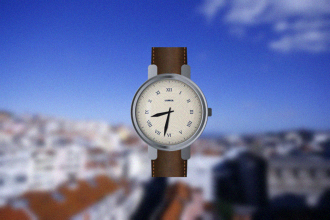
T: 8:32
